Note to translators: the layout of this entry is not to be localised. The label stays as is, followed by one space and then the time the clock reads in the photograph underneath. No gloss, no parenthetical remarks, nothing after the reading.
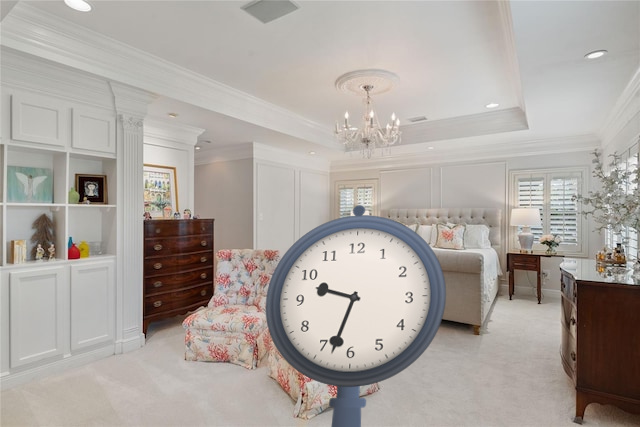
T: 9:33
